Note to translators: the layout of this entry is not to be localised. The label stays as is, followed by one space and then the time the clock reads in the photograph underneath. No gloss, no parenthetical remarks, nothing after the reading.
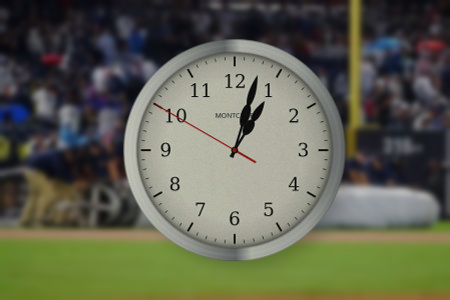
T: 1:02:50
